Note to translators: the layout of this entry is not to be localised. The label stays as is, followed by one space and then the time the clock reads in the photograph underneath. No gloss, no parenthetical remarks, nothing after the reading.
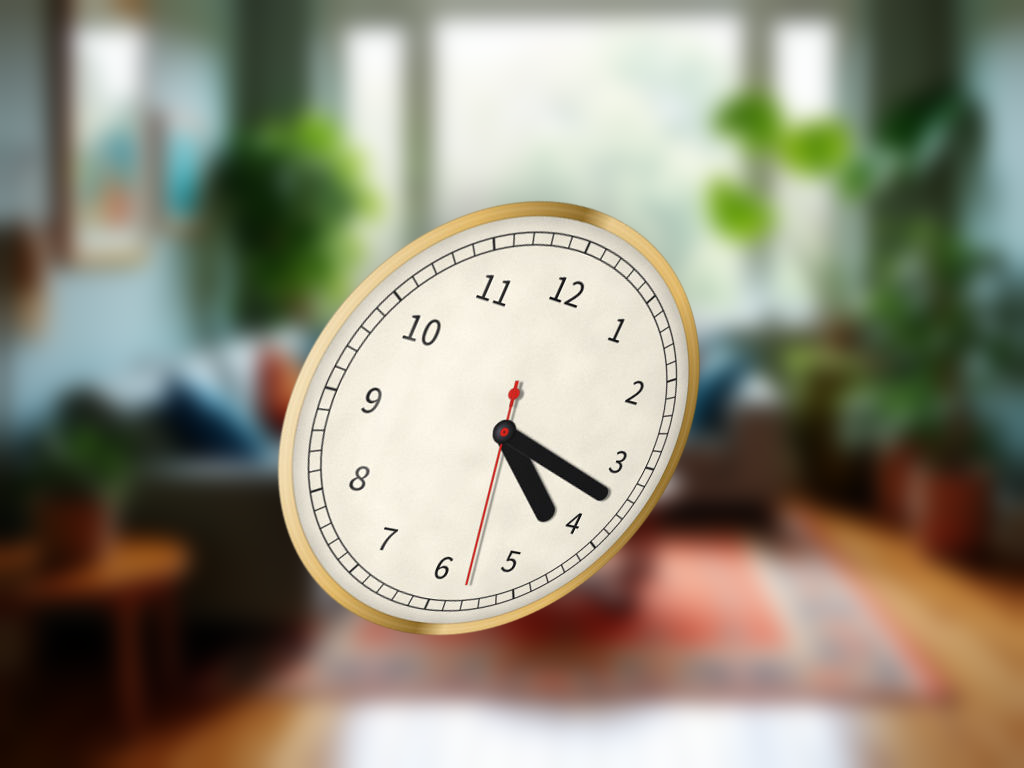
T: 4:17:28
